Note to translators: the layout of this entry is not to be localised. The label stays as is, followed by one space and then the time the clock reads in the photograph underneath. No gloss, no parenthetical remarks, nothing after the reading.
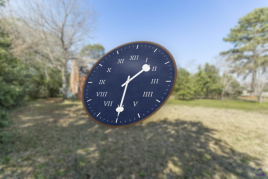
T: 1:30
